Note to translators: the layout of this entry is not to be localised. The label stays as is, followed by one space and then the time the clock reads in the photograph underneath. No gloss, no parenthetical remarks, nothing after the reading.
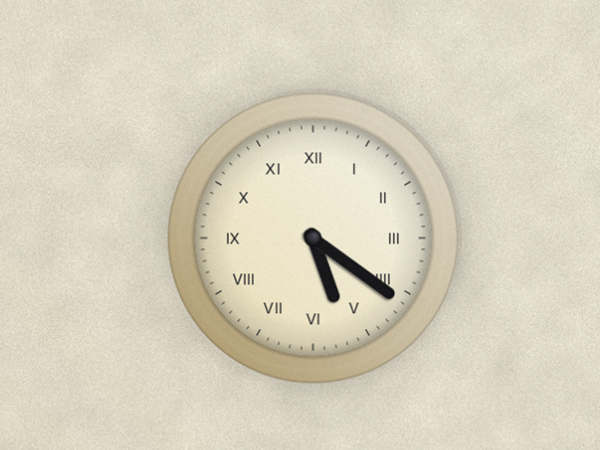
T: 5:21
